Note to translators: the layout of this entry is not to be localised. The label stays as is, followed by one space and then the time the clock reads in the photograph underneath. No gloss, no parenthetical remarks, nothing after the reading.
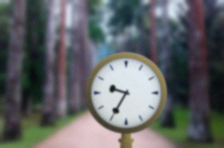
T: 9:35
